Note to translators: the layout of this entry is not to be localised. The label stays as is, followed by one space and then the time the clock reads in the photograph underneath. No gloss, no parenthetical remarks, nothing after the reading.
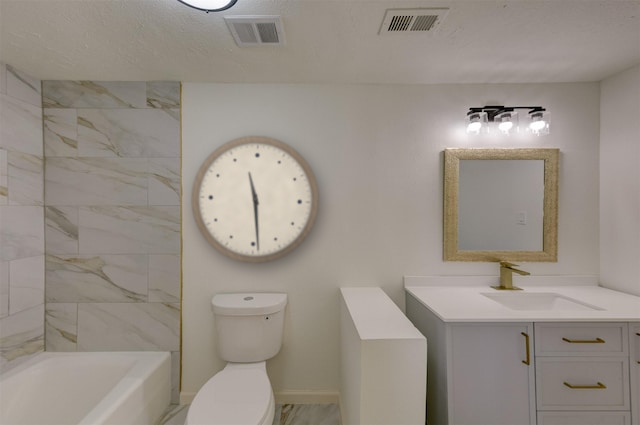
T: 11:29
